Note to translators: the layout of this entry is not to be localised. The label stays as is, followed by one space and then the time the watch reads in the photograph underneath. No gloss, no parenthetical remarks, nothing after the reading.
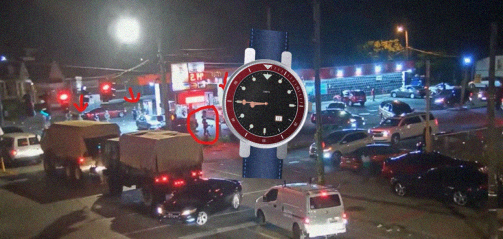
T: 8:45
